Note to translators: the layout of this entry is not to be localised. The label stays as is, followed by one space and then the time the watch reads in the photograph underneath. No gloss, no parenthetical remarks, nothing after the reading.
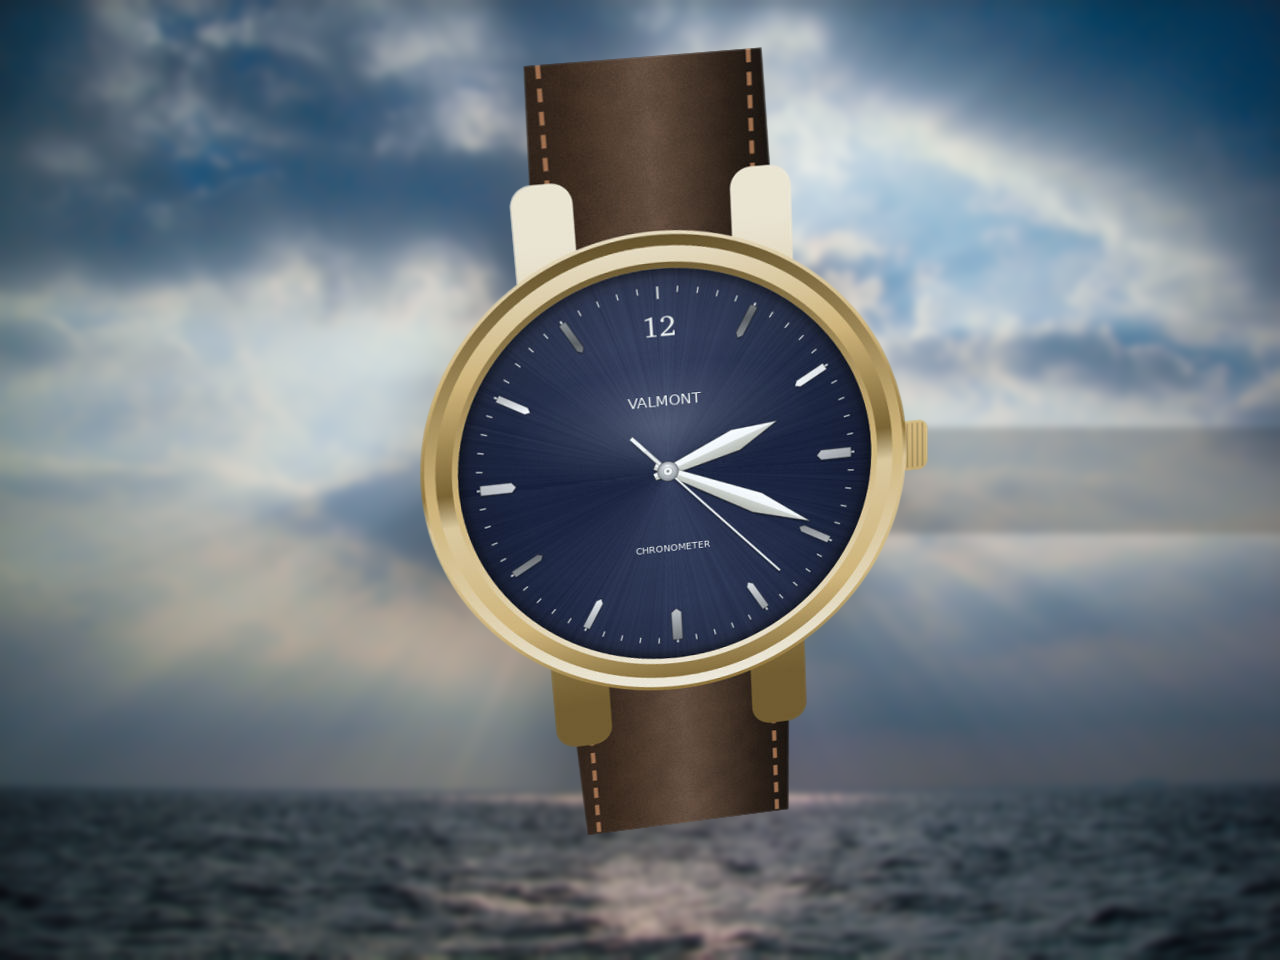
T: 2:19:23
